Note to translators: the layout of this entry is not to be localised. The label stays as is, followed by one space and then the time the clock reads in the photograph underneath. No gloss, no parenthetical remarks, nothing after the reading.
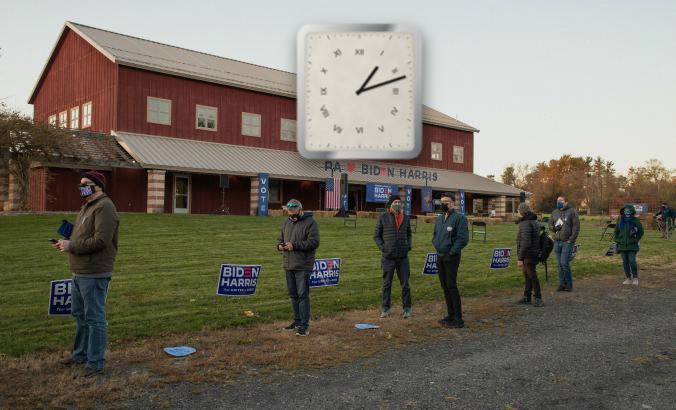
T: 1:12
